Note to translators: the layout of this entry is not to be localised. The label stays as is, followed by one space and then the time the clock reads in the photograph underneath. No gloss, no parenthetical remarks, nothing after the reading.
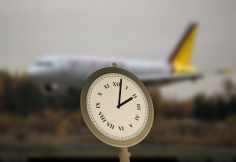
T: 2:02
